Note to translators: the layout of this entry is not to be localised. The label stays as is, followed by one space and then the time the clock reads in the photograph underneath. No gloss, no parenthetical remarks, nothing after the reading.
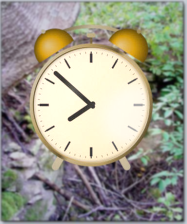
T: 7:52
